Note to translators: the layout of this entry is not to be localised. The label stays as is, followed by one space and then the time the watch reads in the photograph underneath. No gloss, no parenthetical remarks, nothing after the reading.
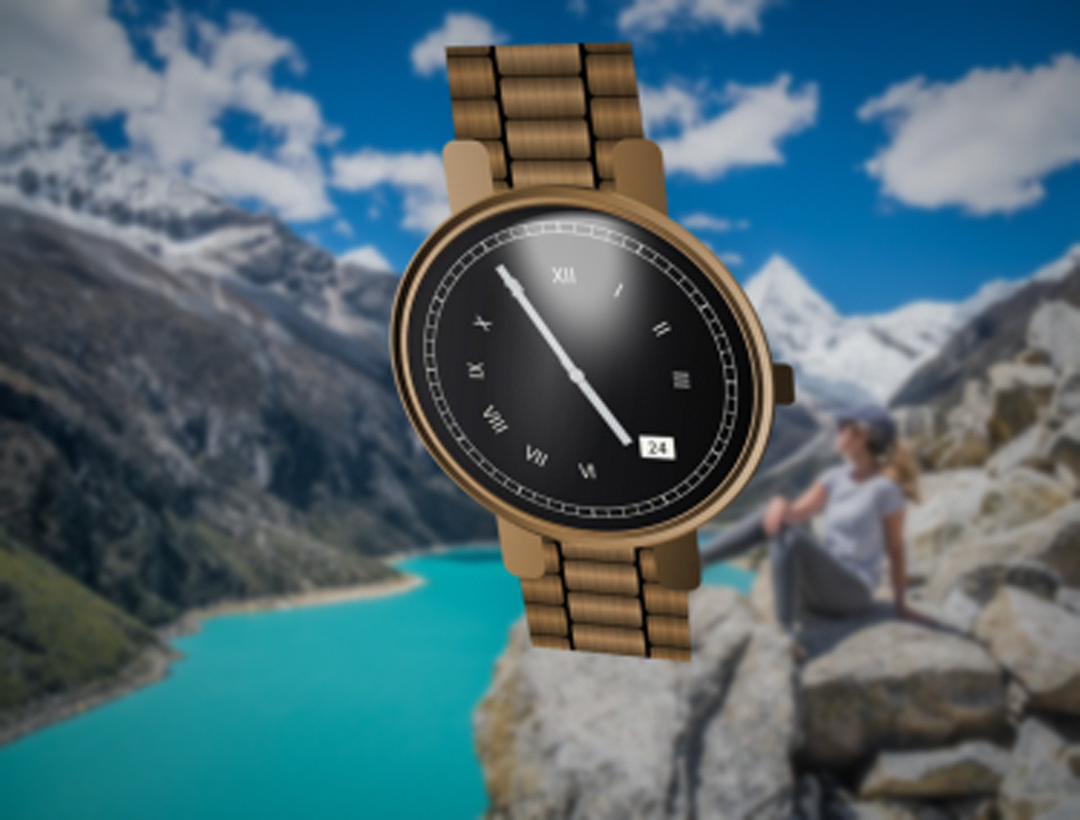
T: 4:55
